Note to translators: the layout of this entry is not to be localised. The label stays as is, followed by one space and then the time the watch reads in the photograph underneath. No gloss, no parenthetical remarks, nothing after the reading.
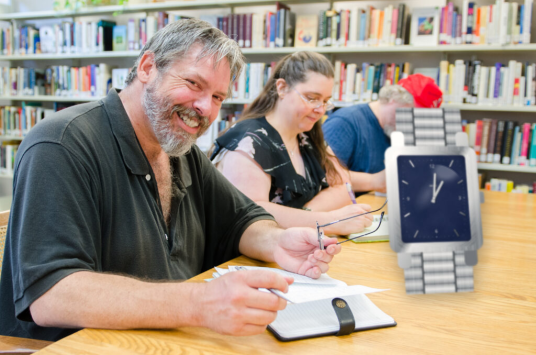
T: 1:01
